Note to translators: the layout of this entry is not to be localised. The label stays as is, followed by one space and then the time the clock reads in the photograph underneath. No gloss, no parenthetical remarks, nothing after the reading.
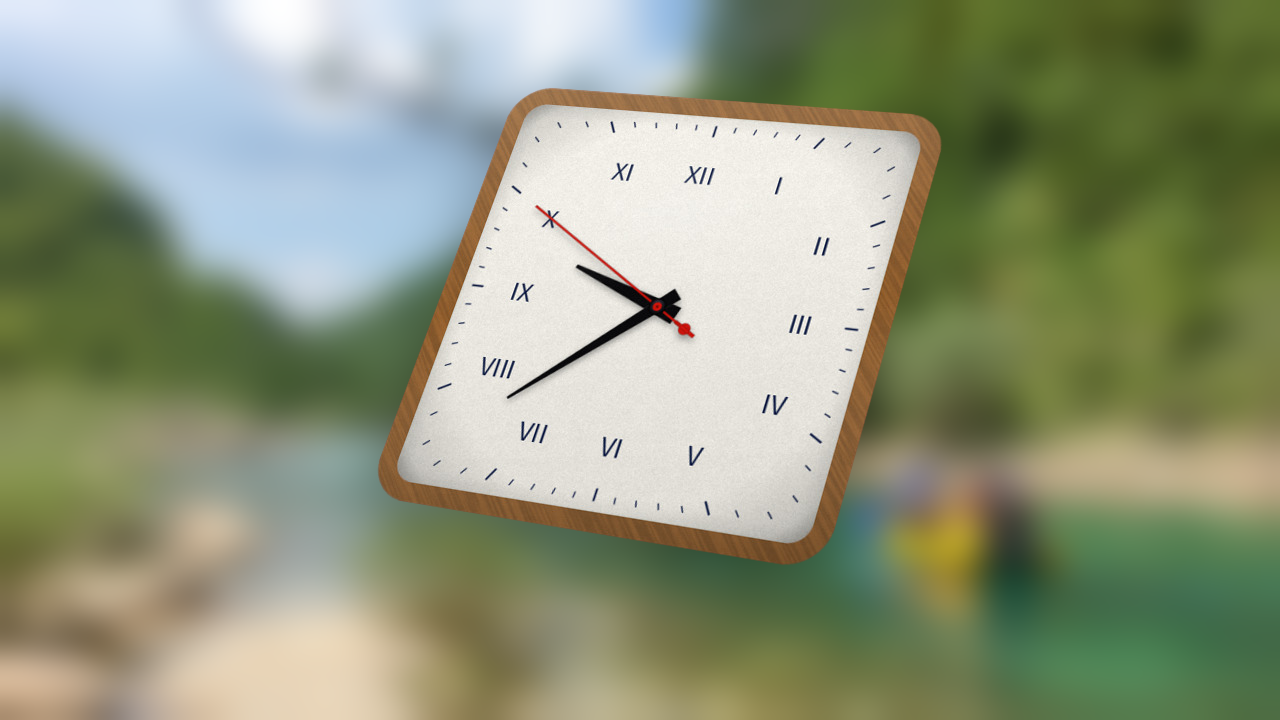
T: 9:37:50
